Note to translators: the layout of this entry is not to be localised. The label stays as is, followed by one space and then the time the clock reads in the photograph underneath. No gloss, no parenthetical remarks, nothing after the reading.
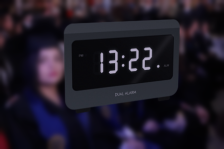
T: 13:22
